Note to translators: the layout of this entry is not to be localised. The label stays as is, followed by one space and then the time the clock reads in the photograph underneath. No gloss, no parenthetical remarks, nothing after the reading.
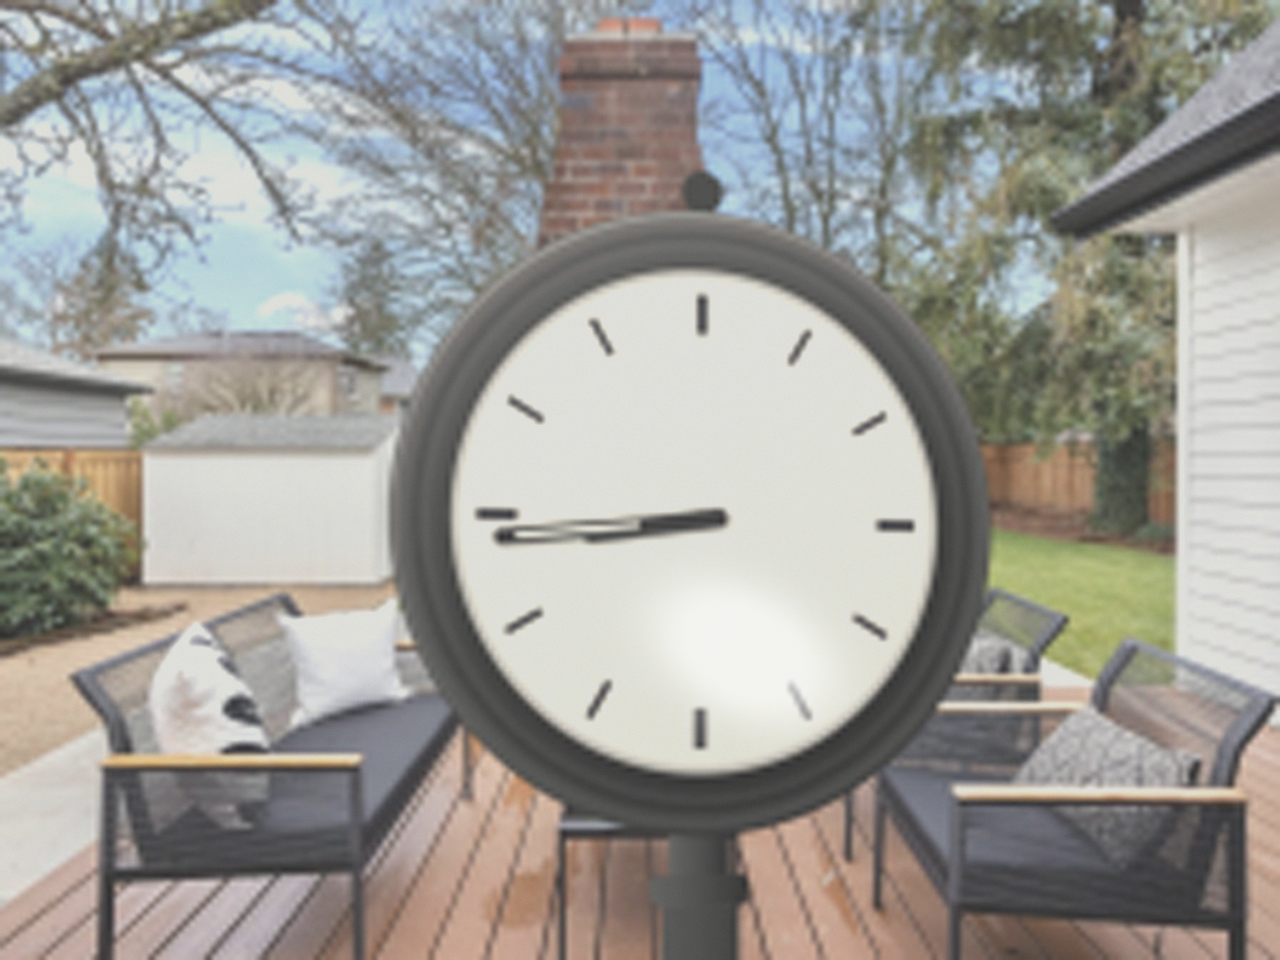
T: 8:44
